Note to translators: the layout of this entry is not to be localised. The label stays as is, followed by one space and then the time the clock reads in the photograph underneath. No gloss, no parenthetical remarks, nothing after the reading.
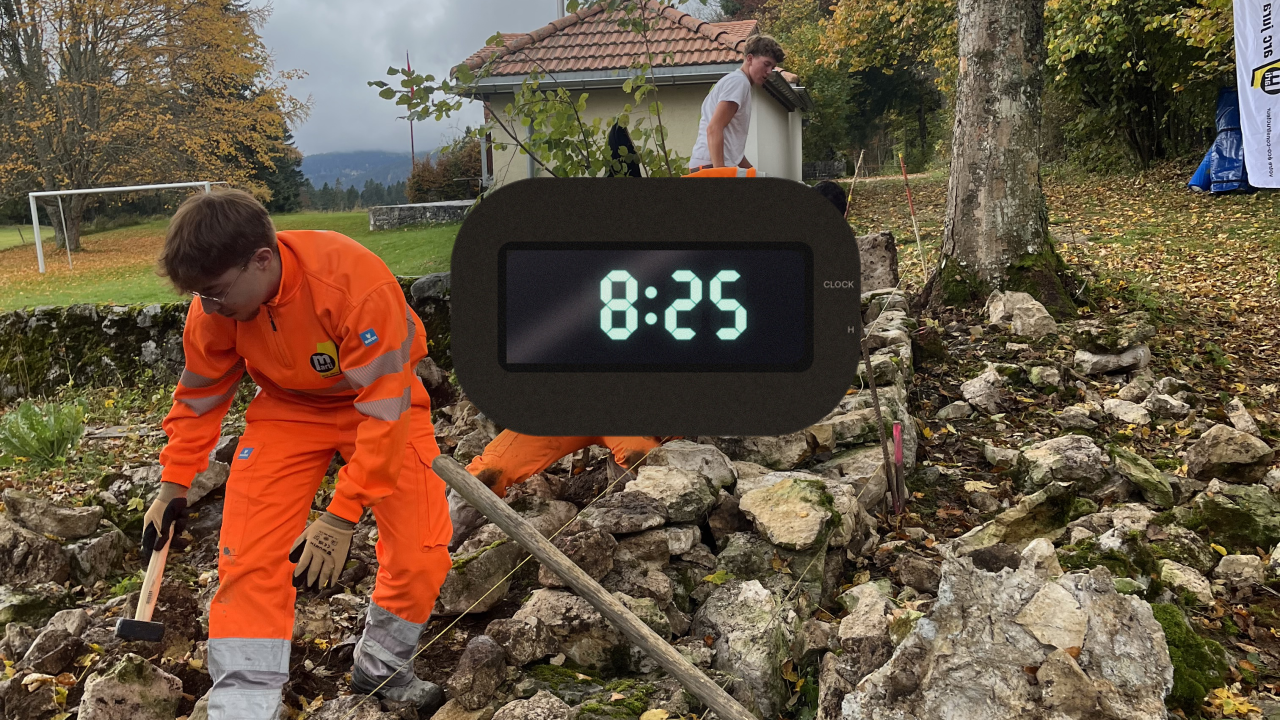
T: 8:25
